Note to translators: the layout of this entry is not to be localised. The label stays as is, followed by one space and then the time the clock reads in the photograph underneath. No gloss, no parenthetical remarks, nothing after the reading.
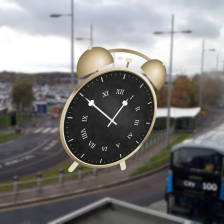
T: 12:50
